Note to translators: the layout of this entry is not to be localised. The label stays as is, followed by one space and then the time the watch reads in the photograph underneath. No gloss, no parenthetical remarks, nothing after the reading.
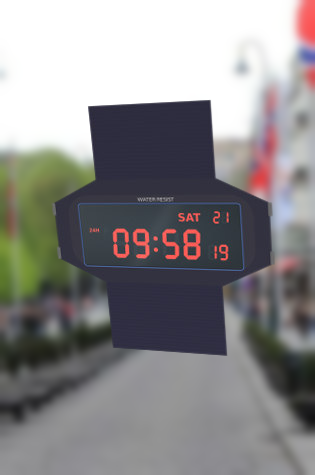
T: 9:58:19
